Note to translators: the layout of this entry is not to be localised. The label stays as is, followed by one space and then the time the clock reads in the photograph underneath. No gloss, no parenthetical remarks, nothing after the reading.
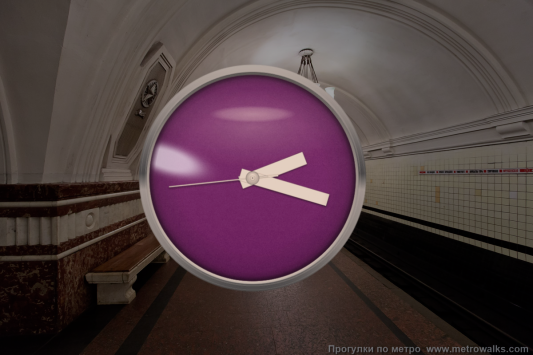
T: 2:17:44
